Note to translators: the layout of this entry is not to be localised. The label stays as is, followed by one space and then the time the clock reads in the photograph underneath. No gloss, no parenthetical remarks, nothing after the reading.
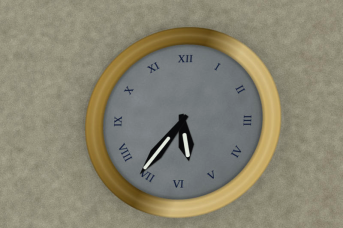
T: 5:36
